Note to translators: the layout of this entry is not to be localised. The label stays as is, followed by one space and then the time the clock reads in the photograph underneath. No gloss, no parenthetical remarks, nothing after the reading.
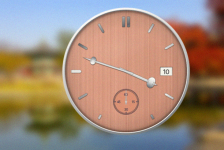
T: 3:48
